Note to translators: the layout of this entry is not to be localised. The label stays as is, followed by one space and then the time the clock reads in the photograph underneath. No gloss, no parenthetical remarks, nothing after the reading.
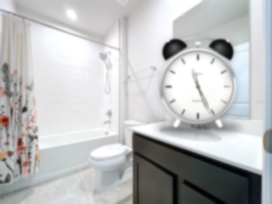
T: 11:26
